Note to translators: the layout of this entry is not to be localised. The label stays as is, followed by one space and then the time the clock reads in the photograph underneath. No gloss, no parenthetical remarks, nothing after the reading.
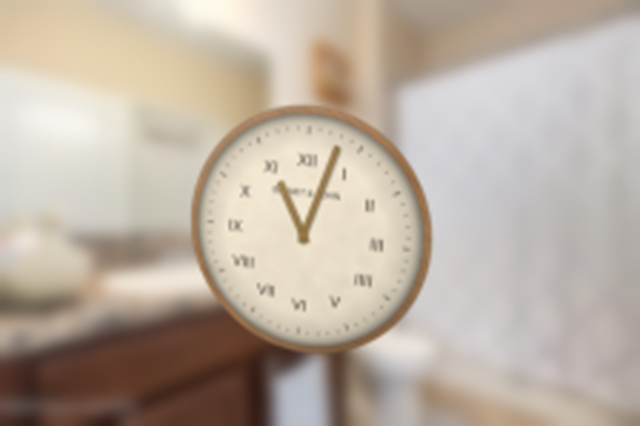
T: 11:03
